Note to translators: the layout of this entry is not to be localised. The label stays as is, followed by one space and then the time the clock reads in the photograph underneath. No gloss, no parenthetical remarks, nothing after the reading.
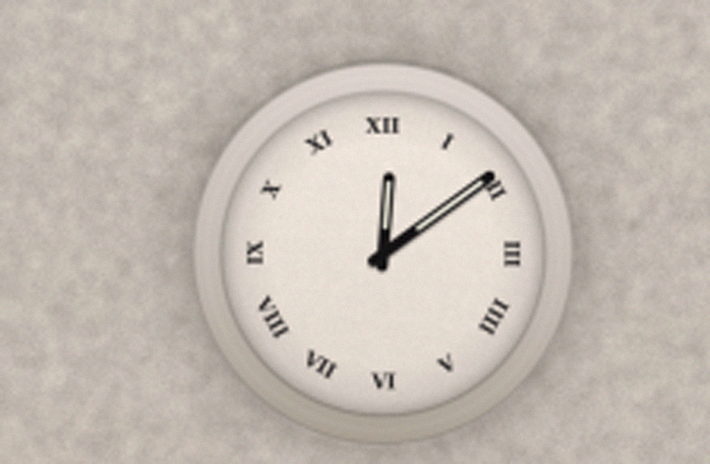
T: 12:09
